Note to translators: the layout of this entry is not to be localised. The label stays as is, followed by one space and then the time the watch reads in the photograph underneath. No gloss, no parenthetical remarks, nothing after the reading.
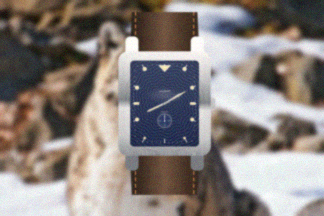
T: 8:10
